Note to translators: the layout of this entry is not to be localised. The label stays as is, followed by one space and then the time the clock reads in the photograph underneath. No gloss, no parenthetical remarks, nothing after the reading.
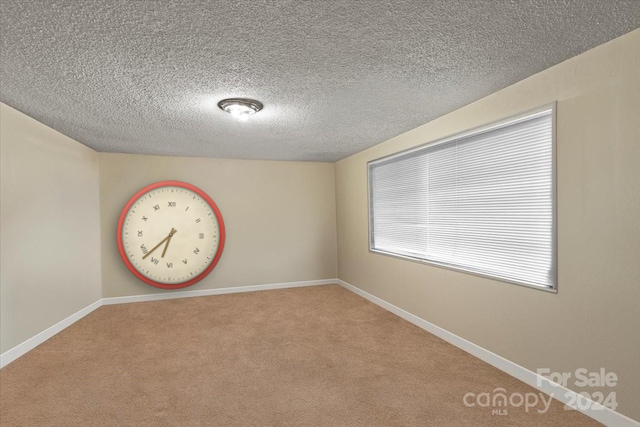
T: 6:38
